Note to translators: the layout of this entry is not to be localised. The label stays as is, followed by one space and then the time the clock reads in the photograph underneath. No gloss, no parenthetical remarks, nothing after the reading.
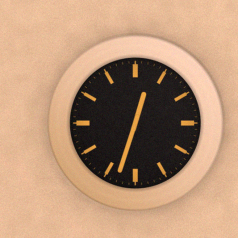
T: 12:33
